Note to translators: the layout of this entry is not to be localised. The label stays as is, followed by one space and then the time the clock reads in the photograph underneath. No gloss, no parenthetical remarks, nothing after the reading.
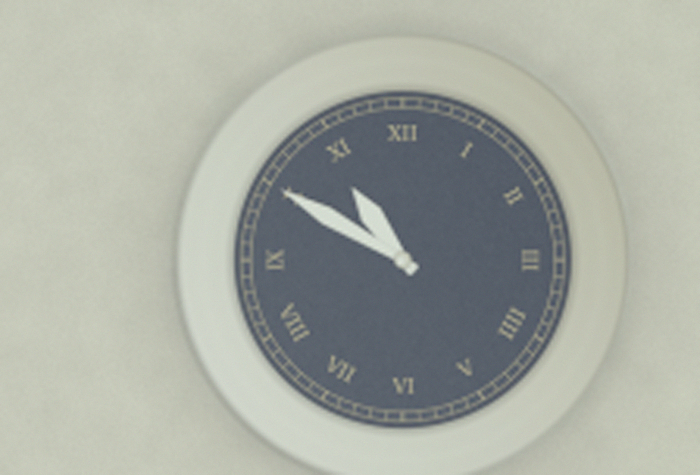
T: 10:50
